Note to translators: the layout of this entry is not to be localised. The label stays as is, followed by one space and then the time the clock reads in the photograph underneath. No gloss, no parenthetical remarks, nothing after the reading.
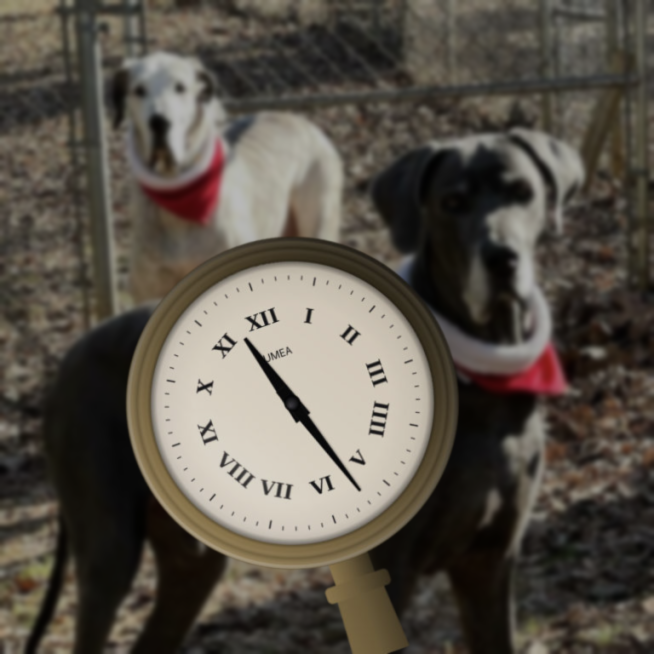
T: 11:27
